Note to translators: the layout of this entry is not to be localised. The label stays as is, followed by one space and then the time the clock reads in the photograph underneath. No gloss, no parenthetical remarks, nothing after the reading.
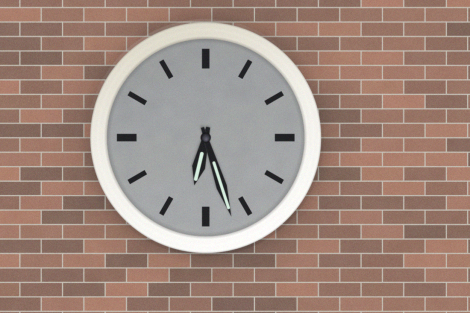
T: 6:27
